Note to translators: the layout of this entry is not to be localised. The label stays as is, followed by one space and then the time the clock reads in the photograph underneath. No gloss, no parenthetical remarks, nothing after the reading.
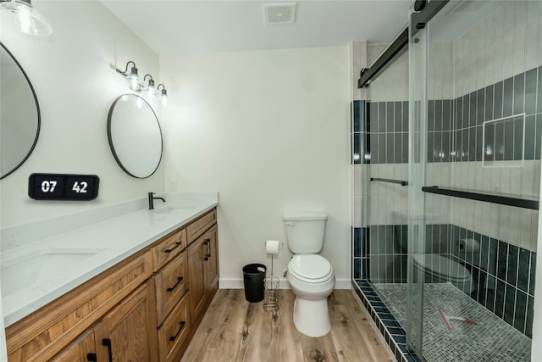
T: 7:42
